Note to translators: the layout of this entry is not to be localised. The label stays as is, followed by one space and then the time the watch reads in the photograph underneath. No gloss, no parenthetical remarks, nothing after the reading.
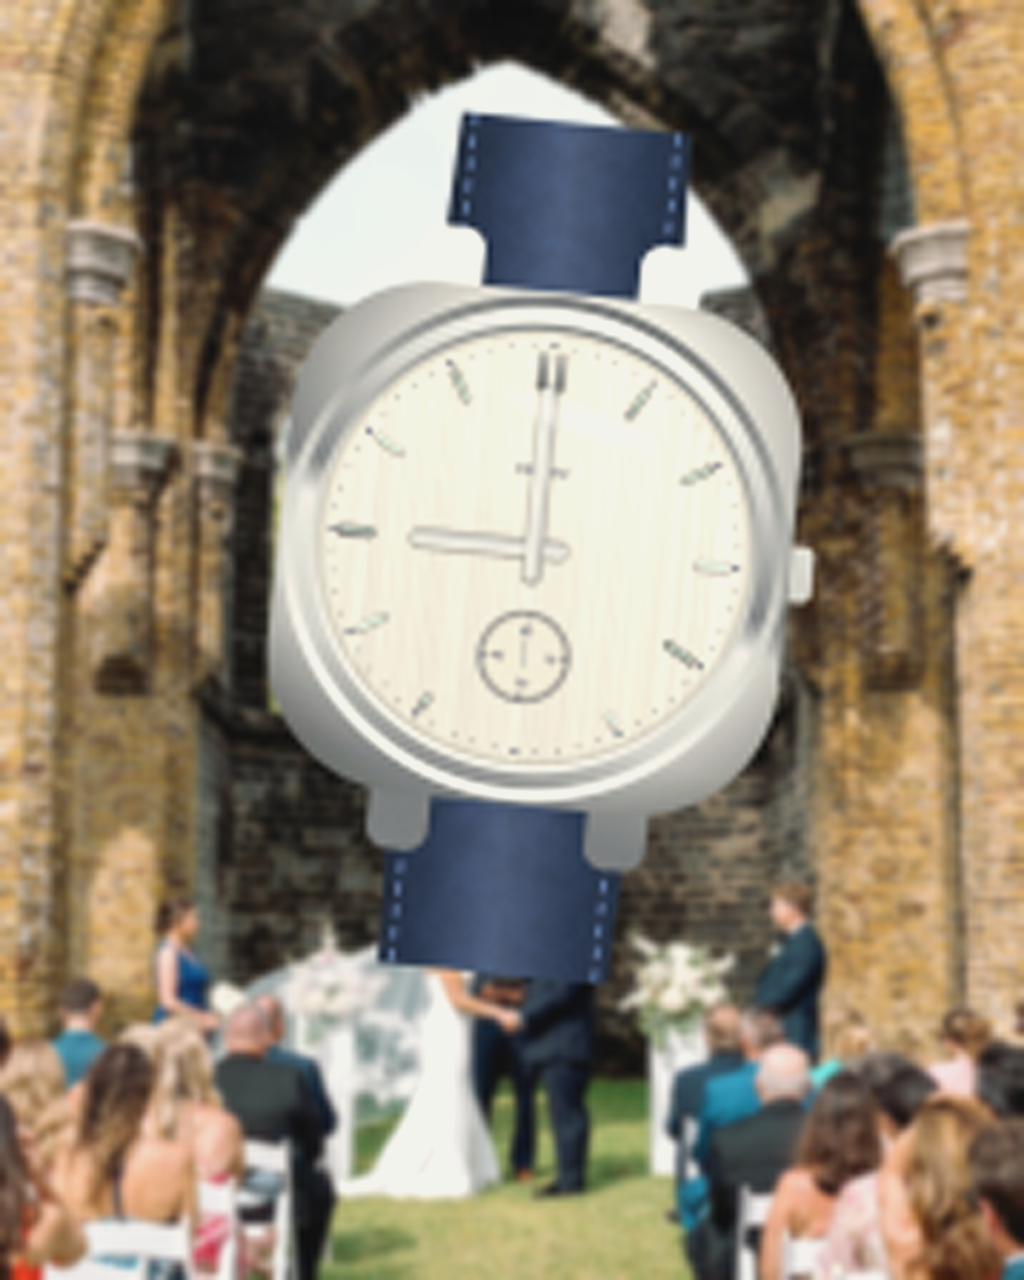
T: 9:00
